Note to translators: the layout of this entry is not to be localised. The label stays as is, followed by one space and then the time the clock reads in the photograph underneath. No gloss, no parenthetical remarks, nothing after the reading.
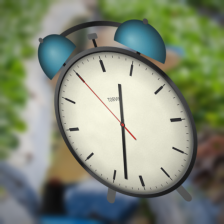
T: 12:32:55
